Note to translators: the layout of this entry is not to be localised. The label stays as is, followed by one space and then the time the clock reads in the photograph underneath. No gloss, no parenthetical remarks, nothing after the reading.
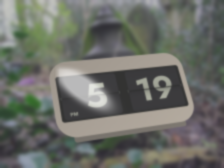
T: 5:19
